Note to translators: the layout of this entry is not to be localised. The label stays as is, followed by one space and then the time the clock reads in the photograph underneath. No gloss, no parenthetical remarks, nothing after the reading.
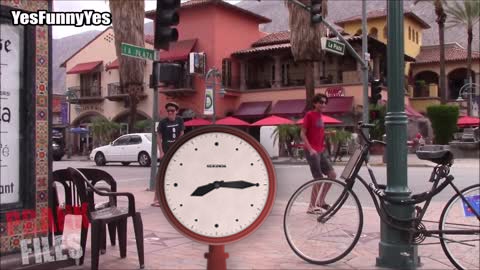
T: 8:15
